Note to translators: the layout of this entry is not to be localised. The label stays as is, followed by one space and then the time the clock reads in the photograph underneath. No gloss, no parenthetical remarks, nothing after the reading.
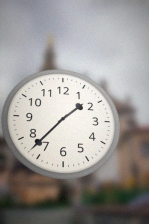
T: 1:37
